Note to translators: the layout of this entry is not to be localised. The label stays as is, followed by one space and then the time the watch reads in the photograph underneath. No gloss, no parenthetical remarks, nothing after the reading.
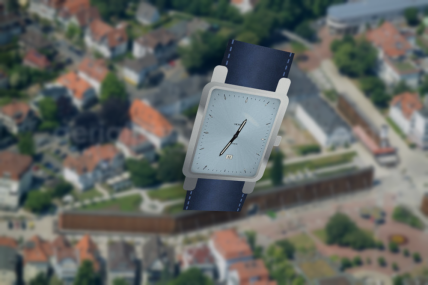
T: 12:34
